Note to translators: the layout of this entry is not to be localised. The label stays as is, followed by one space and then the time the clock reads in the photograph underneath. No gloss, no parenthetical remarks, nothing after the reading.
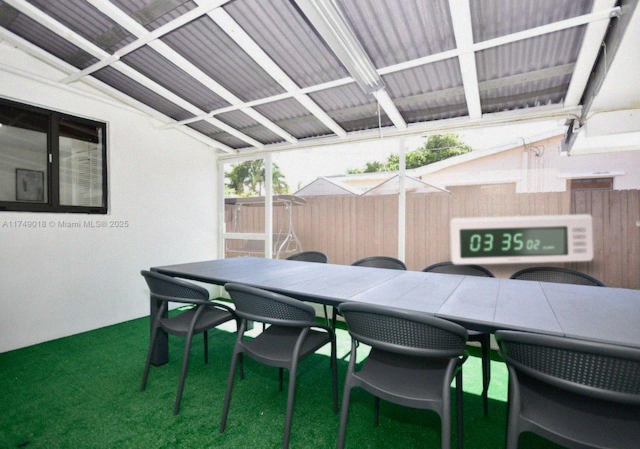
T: 3:35
